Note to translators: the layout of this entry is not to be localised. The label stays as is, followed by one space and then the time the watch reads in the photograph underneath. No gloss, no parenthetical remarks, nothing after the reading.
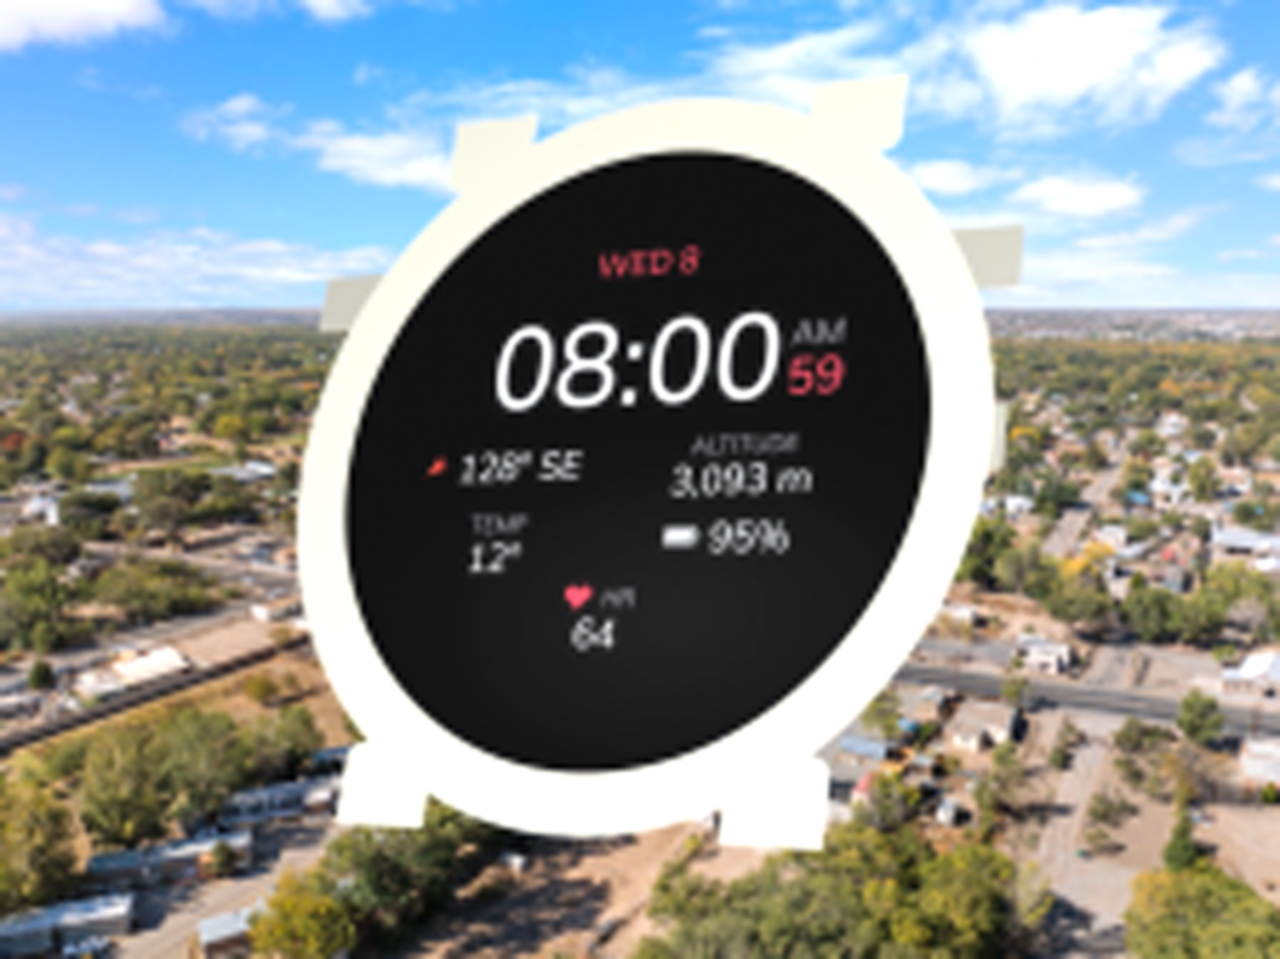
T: 8:00:59
